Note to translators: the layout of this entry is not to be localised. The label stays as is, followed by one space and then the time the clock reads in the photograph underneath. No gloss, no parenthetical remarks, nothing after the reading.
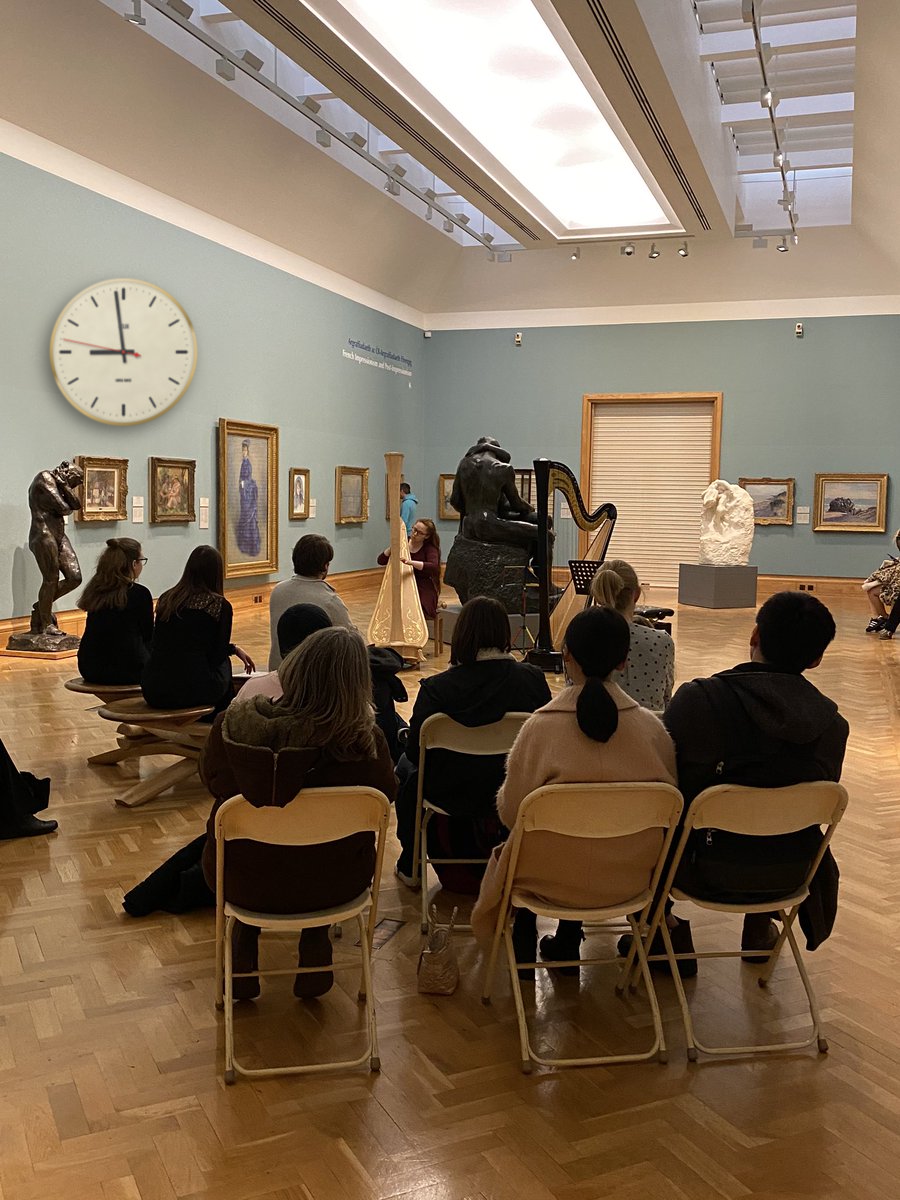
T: 8:58:47
